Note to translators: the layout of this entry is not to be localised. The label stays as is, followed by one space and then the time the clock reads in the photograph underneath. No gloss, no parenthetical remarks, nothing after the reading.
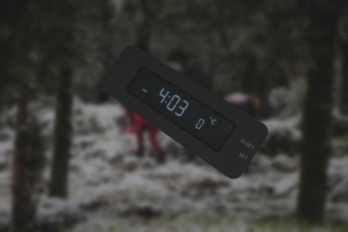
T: 4:03
